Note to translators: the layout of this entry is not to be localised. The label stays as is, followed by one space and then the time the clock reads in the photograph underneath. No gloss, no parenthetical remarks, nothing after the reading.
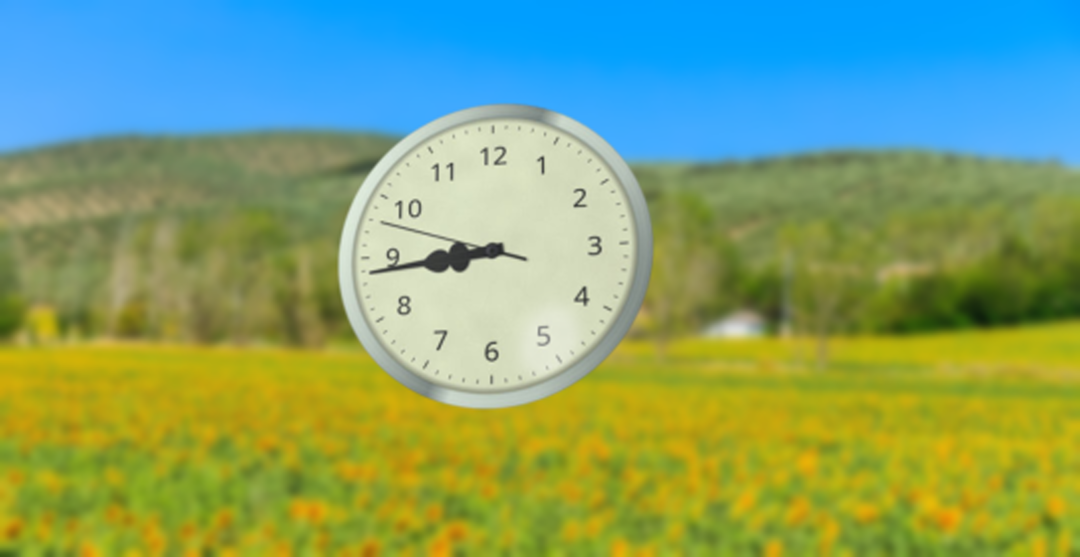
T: 8:43:48
